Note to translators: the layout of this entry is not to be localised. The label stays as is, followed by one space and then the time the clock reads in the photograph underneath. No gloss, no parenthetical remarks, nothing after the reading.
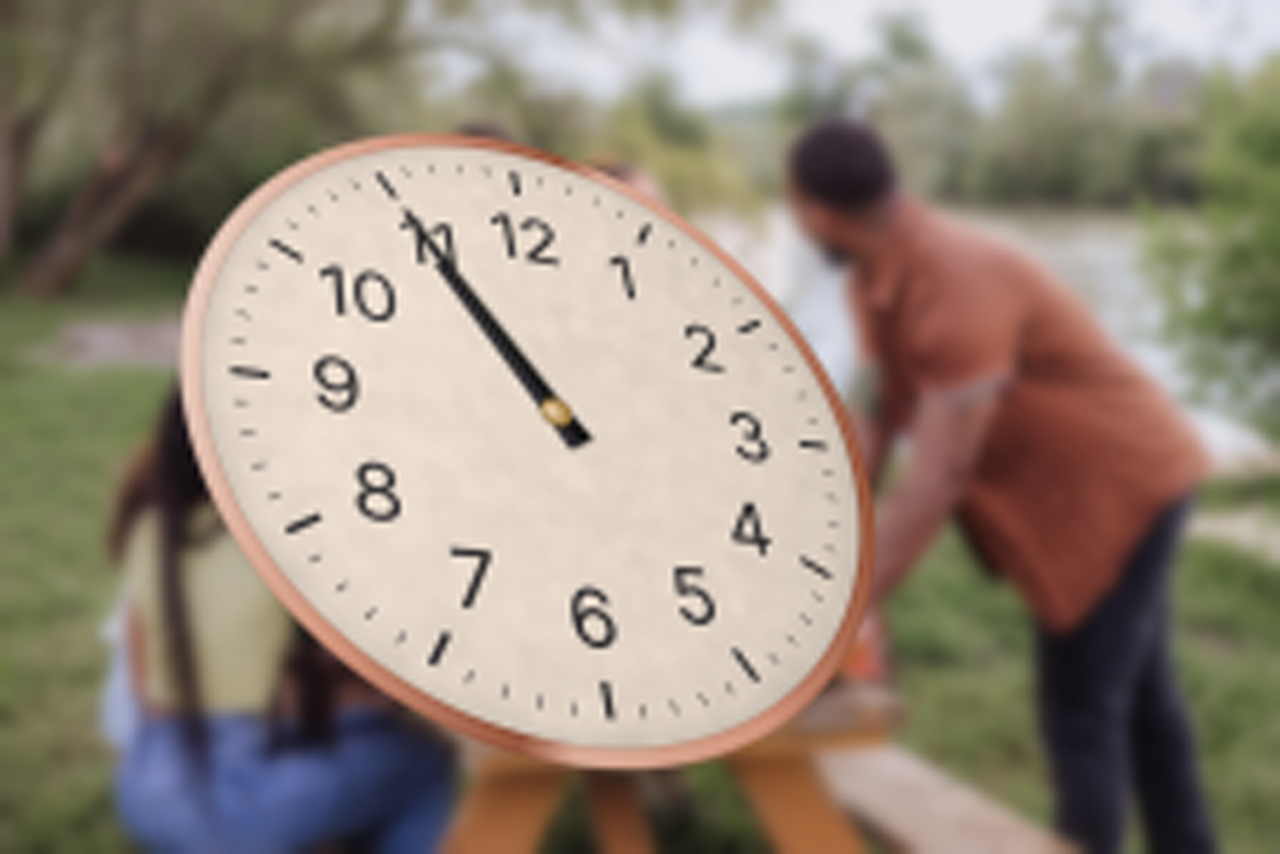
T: 10:55
